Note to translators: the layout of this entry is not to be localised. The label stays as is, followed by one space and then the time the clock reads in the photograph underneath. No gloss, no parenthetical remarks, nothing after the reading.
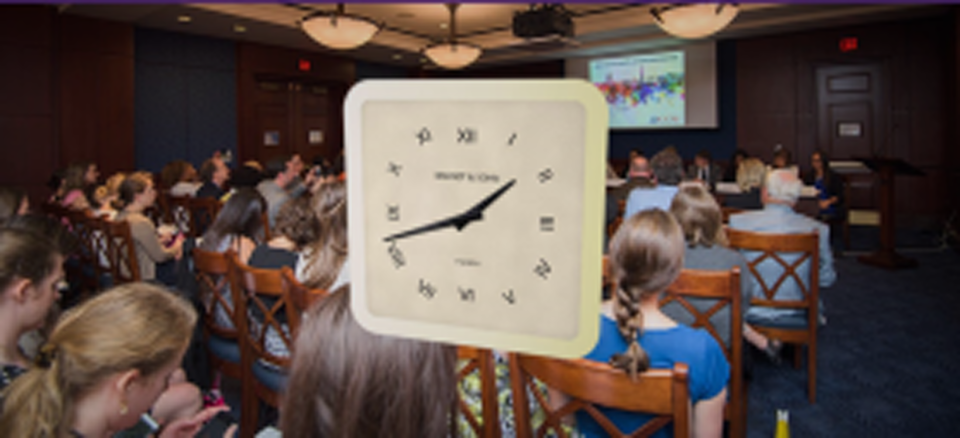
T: 1:42
